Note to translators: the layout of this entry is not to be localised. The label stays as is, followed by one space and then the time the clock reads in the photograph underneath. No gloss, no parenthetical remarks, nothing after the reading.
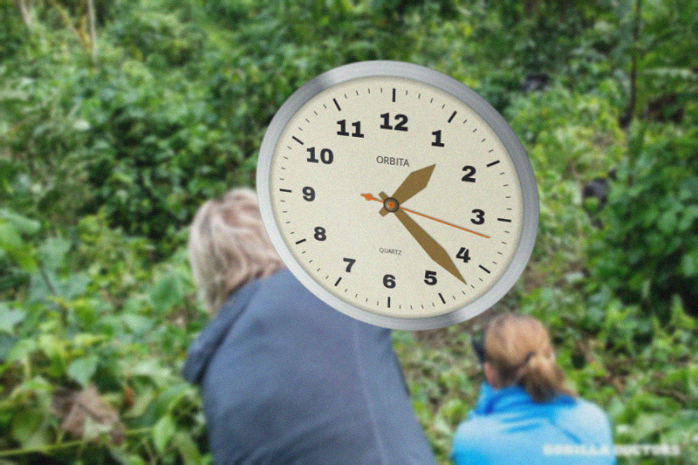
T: 1:22:17
